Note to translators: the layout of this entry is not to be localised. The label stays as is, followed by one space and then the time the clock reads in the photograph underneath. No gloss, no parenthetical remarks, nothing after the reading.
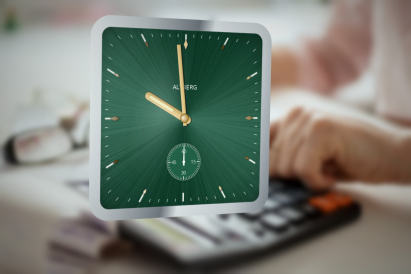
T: 9:59
